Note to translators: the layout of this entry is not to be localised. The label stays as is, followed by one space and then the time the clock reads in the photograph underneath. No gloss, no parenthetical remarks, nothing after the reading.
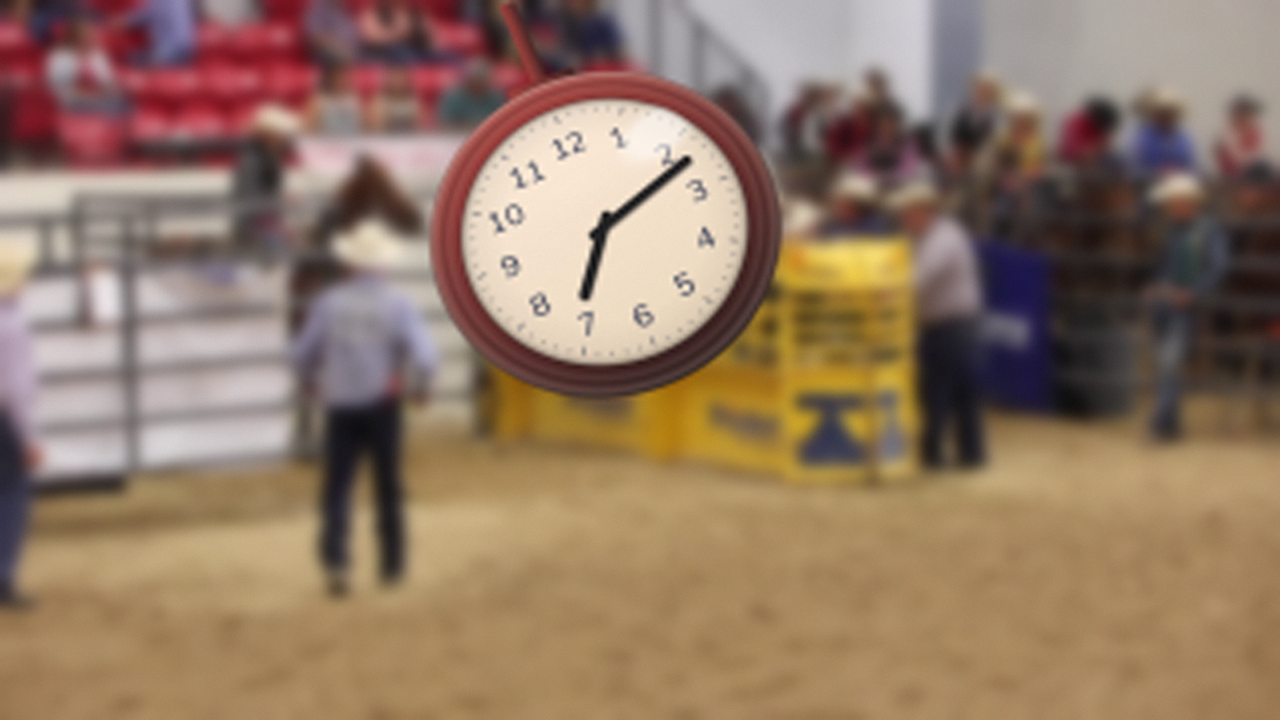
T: 7:12
